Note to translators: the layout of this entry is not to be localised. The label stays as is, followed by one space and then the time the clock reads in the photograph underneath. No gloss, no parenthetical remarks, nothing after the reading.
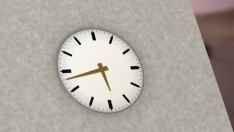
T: 5:43
